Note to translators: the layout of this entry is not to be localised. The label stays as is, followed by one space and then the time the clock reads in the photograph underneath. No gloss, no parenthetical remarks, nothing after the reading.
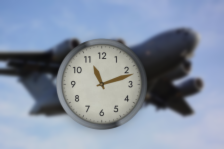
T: 11:12
